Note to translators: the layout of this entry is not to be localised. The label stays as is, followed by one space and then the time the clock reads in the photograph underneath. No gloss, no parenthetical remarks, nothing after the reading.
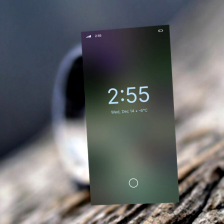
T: 2:55
